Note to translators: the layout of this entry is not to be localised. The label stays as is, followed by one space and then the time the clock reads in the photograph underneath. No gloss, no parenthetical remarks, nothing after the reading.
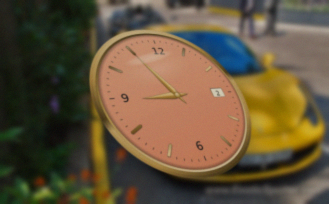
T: 8:55
